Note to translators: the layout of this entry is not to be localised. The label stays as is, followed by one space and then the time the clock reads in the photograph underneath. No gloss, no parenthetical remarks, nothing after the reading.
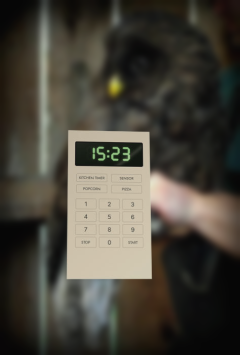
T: 15:23
